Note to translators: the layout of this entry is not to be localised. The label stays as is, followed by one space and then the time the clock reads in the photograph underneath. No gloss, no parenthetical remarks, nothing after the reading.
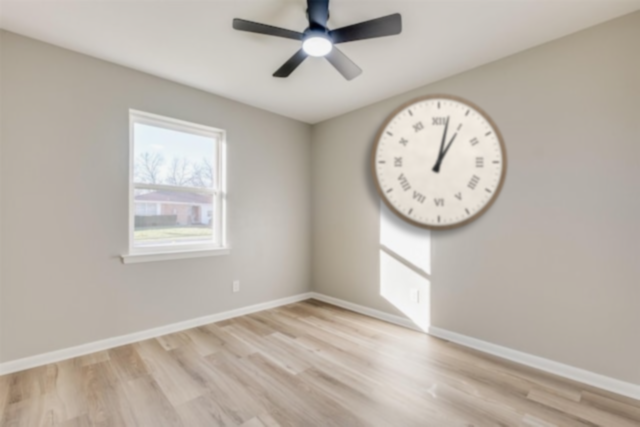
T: 1:02
